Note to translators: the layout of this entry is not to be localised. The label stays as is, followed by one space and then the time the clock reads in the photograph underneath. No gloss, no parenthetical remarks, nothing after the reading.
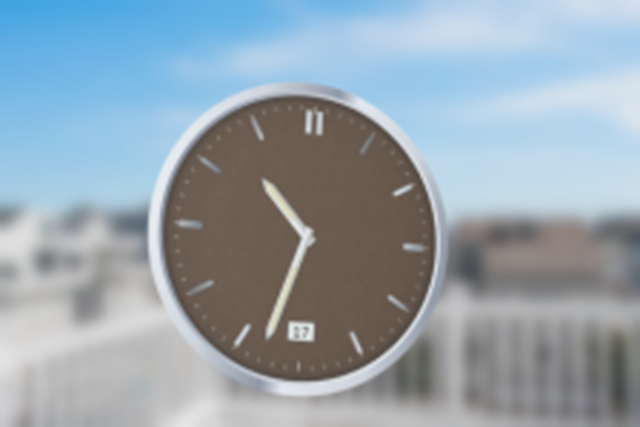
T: 10:33
